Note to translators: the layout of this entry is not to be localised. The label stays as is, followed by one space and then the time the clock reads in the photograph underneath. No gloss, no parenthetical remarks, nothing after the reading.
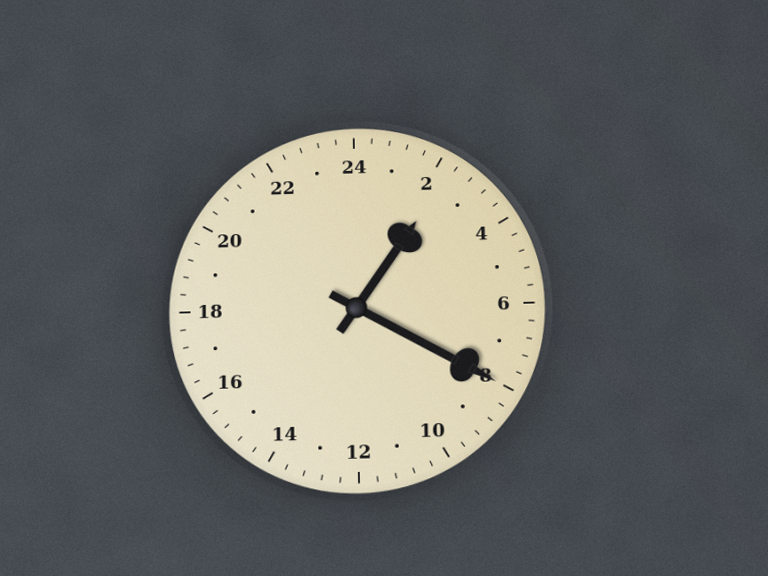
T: 2:20
